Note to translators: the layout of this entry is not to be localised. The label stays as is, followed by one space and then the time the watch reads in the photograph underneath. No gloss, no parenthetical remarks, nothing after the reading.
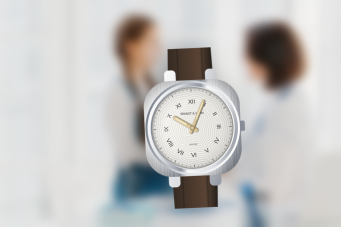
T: 10:04
